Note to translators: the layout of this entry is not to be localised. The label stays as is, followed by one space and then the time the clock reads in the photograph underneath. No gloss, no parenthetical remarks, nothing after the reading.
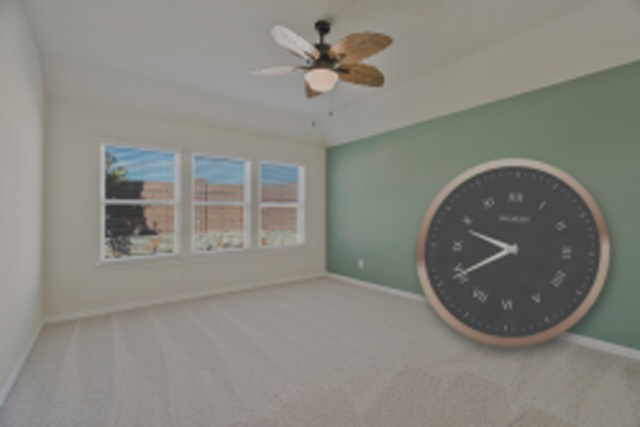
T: 9:40
